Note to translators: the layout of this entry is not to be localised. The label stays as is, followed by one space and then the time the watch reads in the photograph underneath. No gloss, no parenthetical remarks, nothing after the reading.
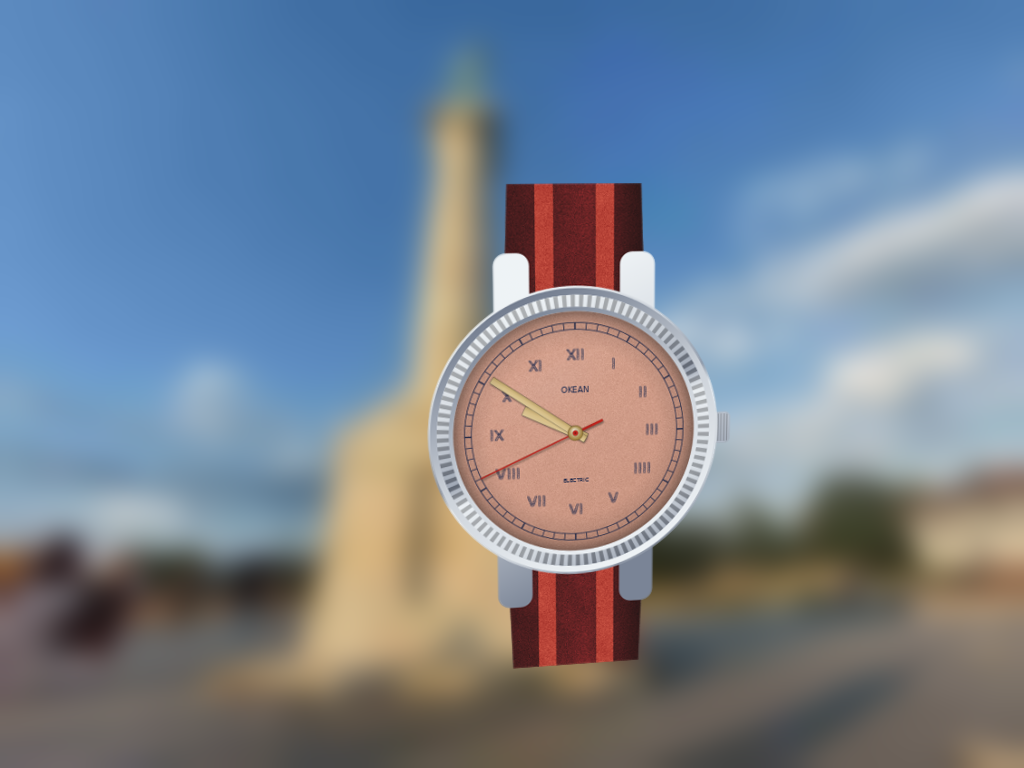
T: 9:50:41
